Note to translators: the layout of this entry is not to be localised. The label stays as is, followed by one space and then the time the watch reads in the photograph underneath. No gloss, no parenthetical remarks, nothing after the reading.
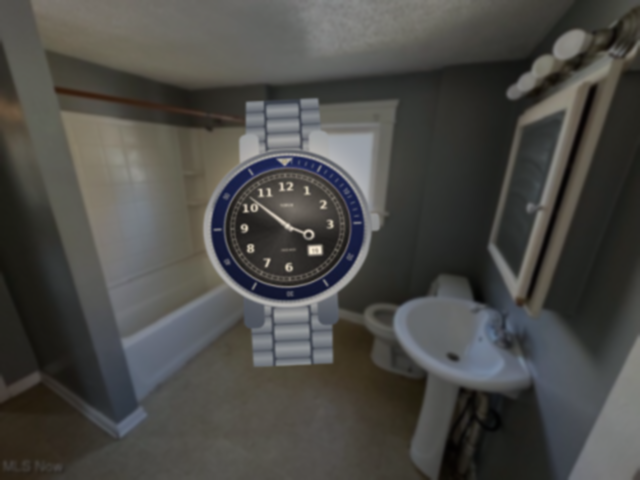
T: 3:52
